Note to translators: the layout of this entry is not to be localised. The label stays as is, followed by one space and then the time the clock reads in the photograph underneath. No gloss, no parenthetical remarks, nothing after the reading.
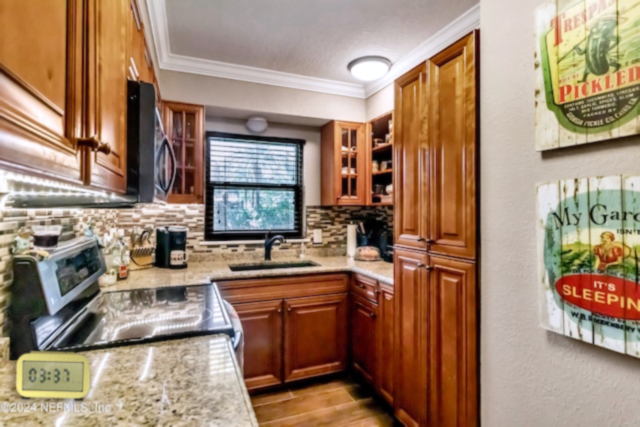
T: 3:37
